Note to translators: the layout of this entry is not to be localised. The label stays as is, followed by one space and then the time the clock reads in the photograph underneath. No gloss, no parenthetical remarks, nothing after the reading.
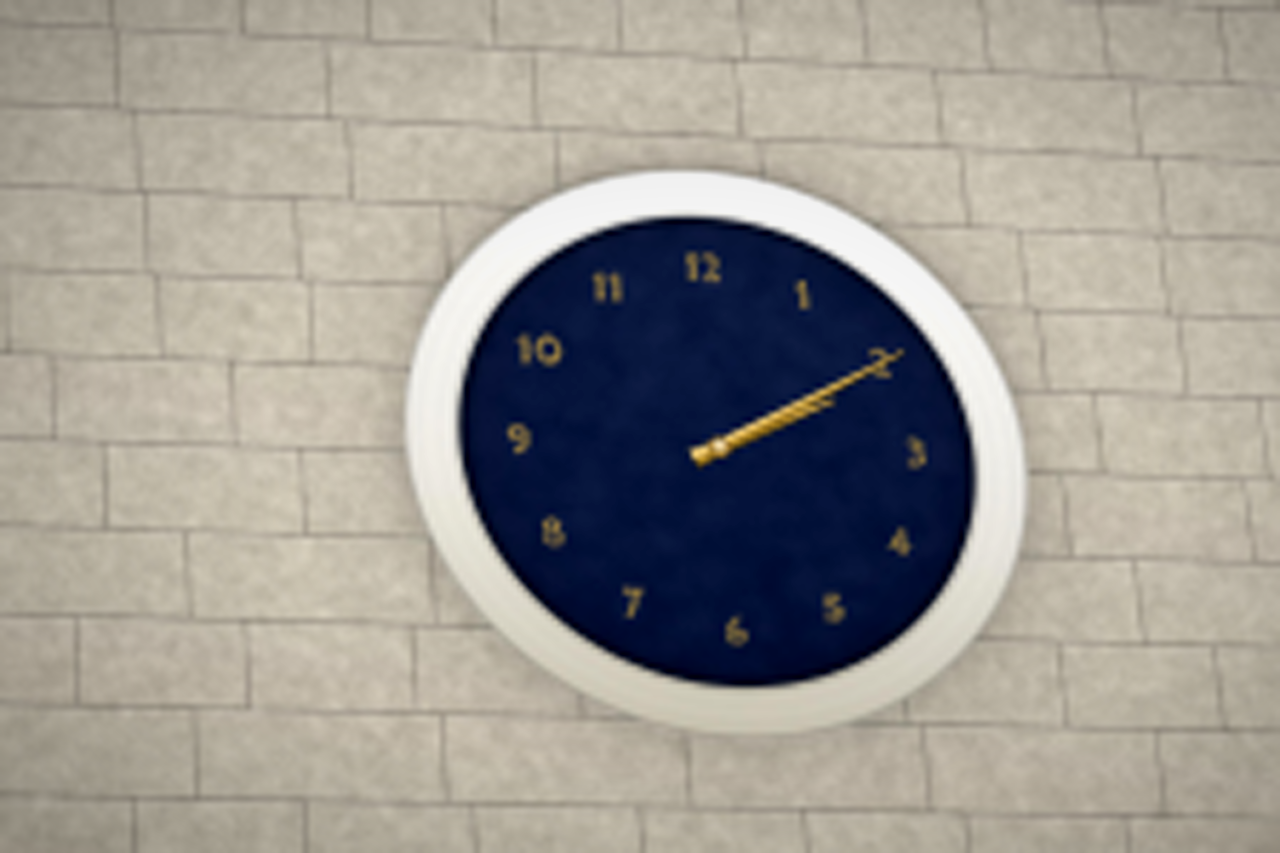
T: 2:10
